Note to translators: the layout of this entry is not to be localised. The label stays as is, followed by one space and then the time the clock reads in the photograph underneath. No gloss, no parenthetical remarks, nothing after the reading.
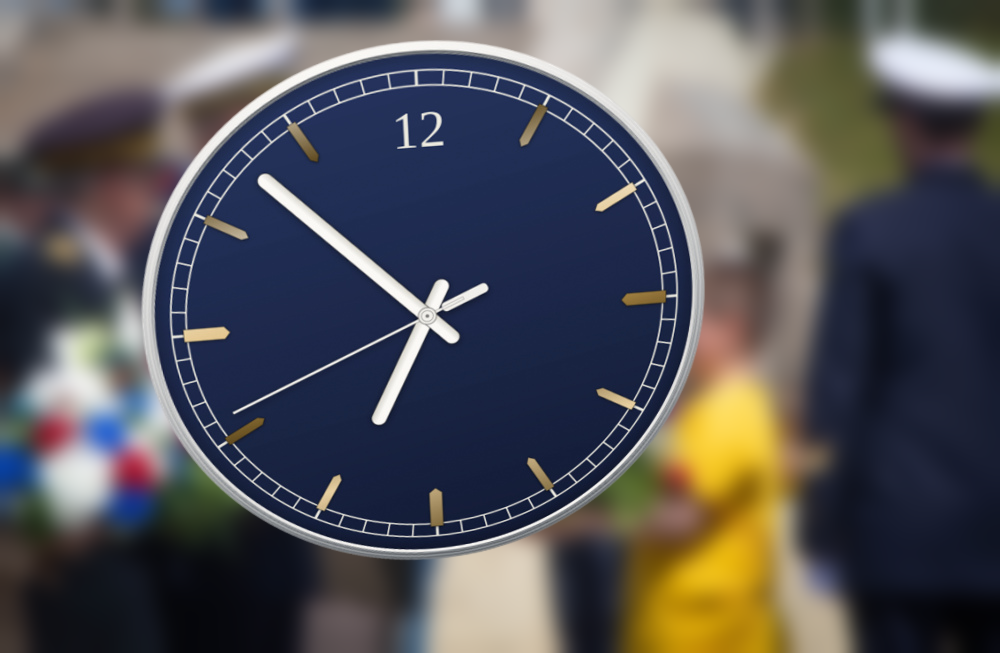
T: 6:52:41
